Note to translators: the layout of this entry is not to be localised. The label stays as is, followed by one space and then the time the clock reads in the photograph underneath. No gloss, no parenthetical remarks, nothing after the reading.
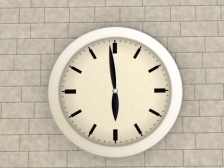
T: 5:59
